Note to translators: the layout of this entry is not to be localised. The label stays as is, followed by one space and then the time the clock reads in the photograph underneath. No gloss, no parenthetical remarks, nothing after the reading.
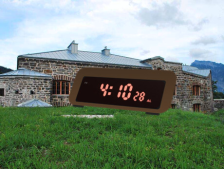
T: 4:10:28
